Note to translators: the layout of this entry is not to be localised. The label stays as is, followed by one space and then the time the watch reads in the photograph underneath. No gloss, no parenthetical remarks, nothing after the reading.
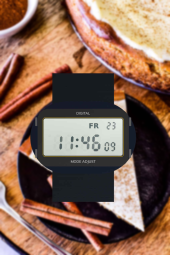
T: 11:46:09
